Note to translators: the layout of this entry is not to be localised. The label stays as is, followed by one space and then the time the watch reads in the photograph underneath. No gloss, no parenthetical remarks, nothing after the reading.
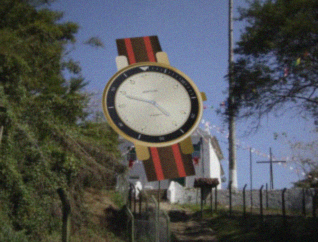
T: 4:49
